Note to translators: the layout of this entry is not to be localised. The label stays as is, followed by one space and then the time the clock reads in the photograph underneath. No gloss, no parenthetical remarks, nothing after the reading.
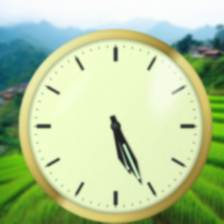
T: 5:26
